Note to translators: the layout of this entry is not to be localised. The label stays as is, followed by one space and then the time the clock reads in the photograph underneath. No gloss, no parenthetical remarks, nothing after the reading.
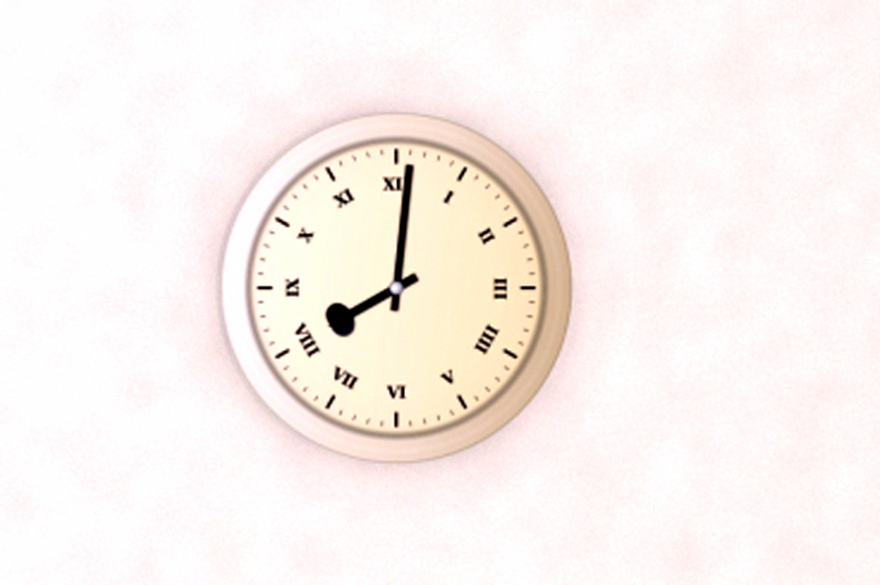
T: 8:01
